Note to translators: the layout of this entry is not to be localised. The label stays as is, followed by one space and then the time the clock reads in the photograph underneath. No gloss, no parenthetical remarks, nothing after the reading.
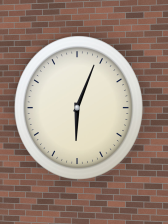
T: 6:04
